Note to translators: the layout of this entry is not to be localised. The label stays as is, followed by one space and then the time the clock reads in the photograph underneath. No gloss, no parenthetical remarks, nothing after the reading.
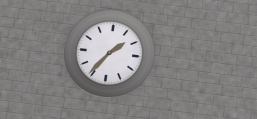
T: 1:36
